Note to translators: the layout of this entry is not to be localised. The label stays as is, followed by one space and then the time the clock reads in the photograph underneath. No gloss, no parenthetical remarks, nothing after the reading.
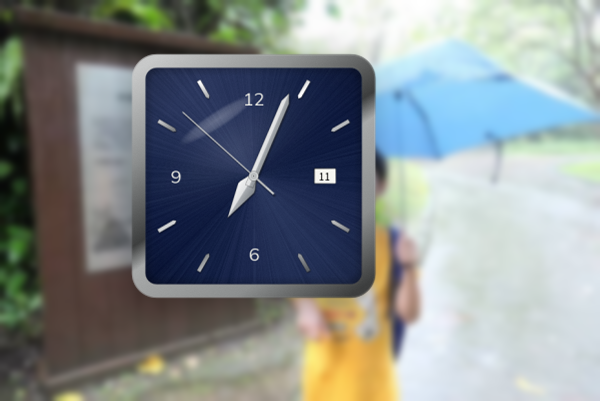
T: 7:03:52
